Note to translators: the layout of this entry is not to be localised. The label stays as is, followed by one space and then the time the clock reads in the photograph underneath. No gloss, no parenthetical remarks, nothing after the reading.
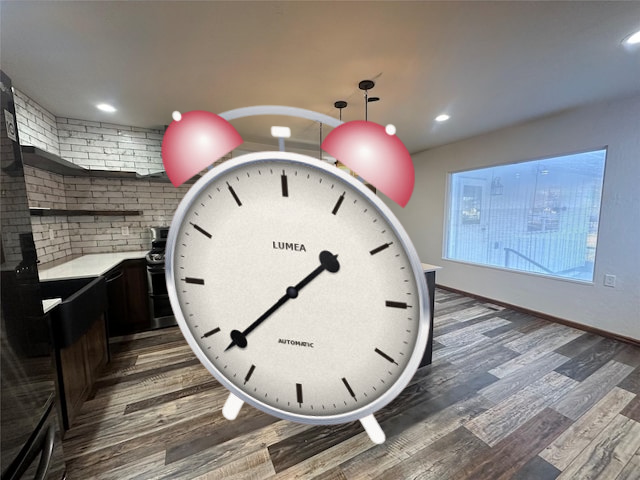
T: 1:38
